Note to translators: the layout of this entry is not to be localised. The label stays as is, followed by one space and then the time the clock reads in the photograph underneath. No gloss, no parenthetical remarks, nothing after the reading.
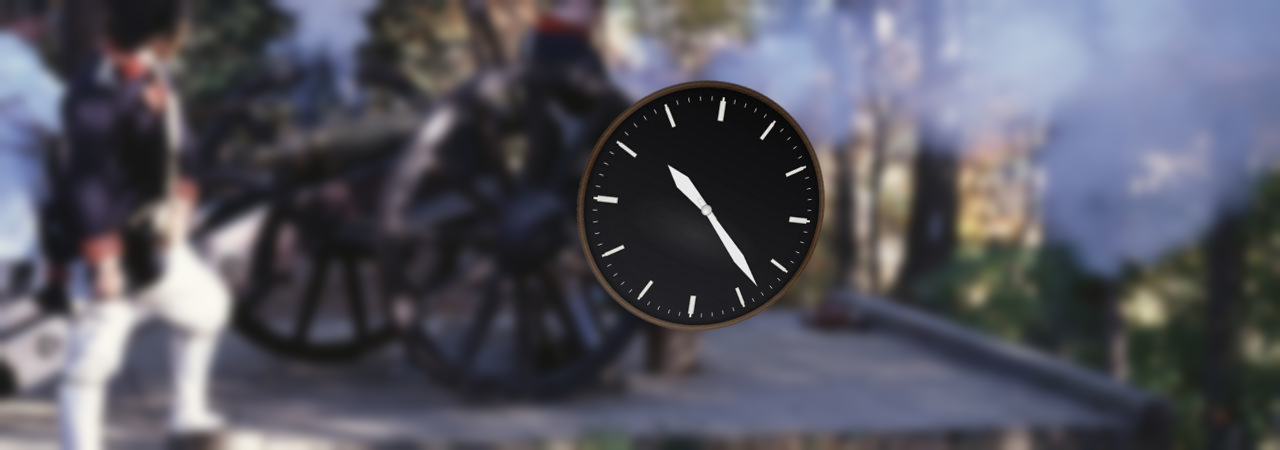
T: 10:23
